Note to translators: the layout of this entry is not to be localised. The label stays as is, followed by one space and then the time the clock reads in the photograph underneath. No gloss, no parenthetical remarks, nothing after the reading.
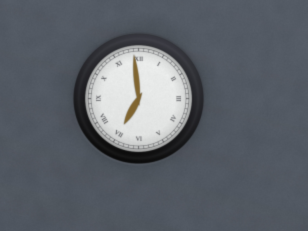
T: 6:59
